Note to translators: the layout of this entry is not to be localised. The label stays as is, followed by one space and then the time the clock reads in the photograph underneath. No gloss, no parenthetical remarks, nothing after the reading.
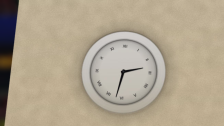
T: 2:32
